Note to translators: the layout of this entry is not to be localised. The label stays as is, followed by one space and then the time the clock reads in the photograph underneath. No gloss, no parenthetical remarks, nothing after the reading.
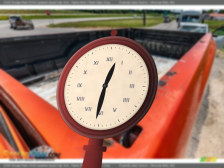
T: 12:31
